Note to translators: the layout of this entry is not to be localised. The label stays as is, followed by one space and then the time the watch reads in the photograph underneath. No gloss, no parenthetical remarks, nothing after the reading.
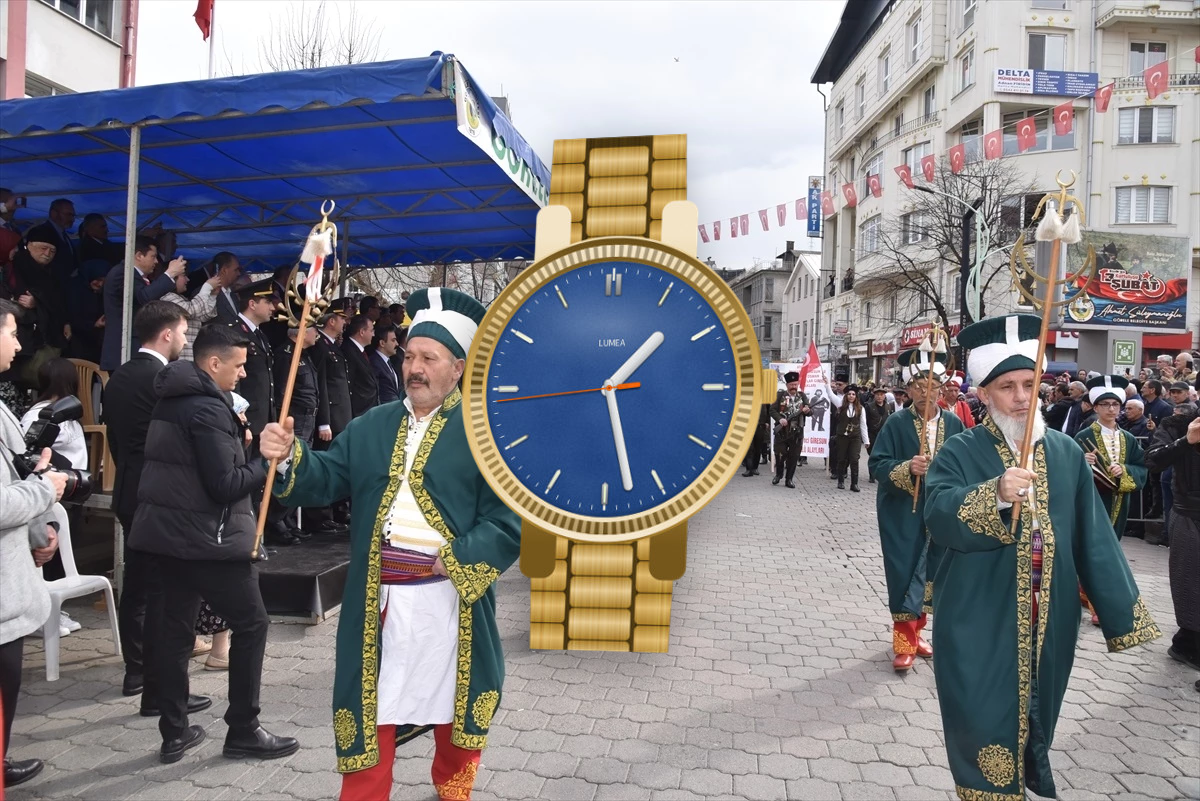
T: 1:27:44
